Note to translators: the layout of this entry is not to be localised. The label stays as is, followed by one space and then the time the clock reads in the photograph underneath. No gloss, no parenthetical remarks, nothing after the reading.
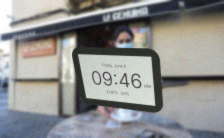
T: 9:46
